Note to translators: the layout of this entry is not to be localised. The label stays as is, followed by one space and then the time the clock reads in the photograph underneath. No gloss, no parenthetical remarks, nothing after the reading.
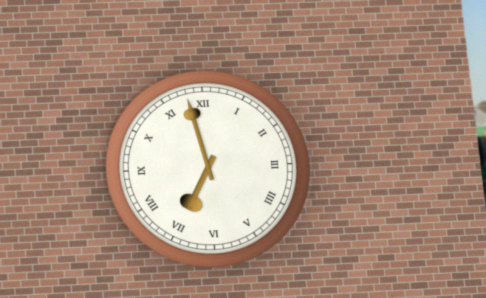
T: 6:58
